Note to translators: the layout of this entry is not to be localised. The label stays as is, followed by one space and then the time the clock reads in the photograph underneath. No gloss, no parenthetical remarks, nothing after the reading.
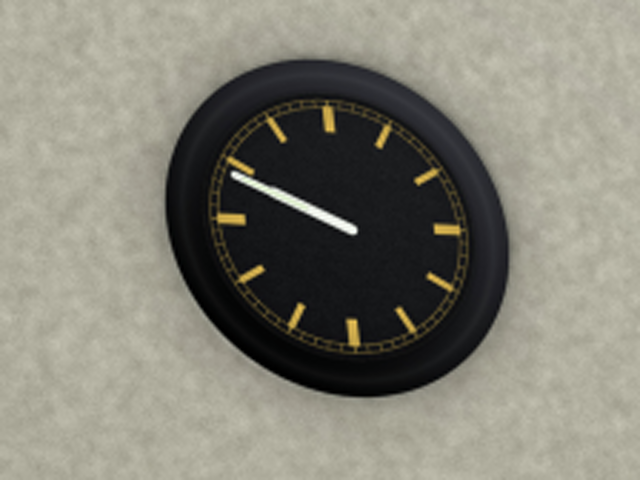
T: 9:49
